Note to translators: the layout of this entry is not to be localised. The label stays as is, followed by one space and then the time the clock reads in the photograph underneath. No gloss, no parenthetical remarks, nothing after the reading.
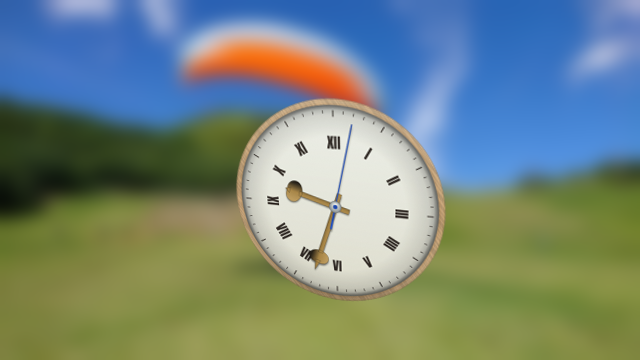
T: 9:33:02
